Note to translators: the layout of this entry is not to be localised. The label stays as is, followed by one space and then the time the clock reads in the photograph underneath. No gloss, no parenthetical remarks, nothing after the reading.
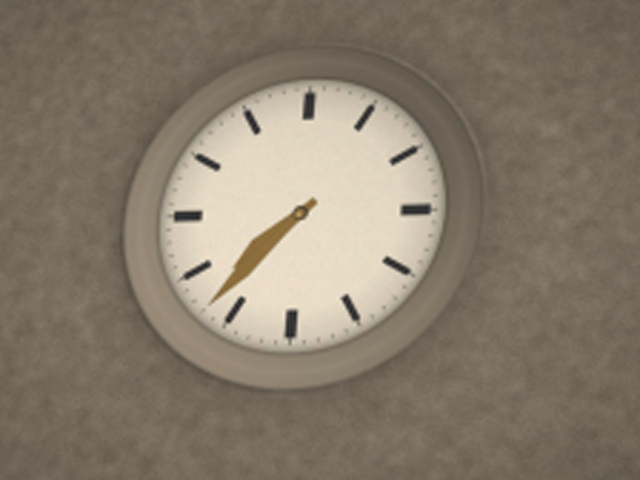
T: 7:37
